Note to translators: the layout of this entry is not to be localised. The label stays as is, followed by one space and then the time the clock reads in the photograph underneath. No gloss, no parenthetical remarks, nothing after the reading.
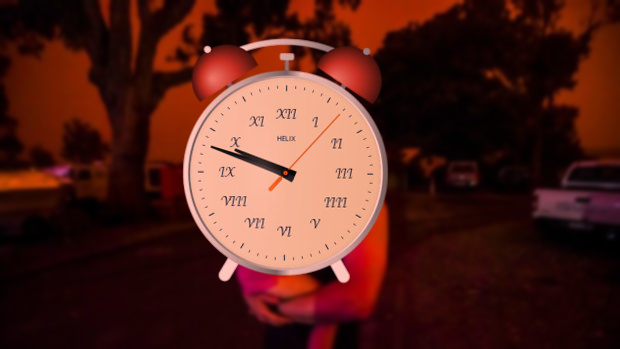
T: 9:48:07
